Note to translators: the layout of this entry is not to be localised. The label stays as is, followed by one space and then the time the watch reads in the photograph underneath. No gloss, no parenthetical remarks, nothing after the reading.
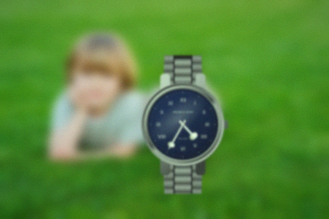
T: 4:35
